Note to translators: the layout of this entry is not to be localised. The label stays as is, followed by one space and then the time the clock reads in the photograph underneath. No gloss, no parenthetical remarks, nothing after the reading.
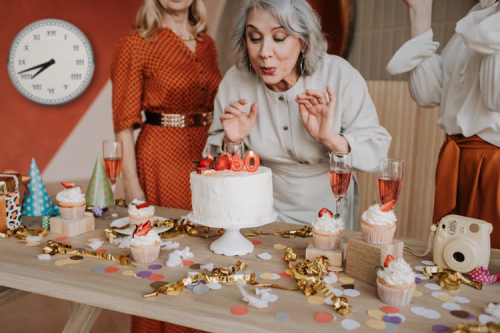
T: 7:42
